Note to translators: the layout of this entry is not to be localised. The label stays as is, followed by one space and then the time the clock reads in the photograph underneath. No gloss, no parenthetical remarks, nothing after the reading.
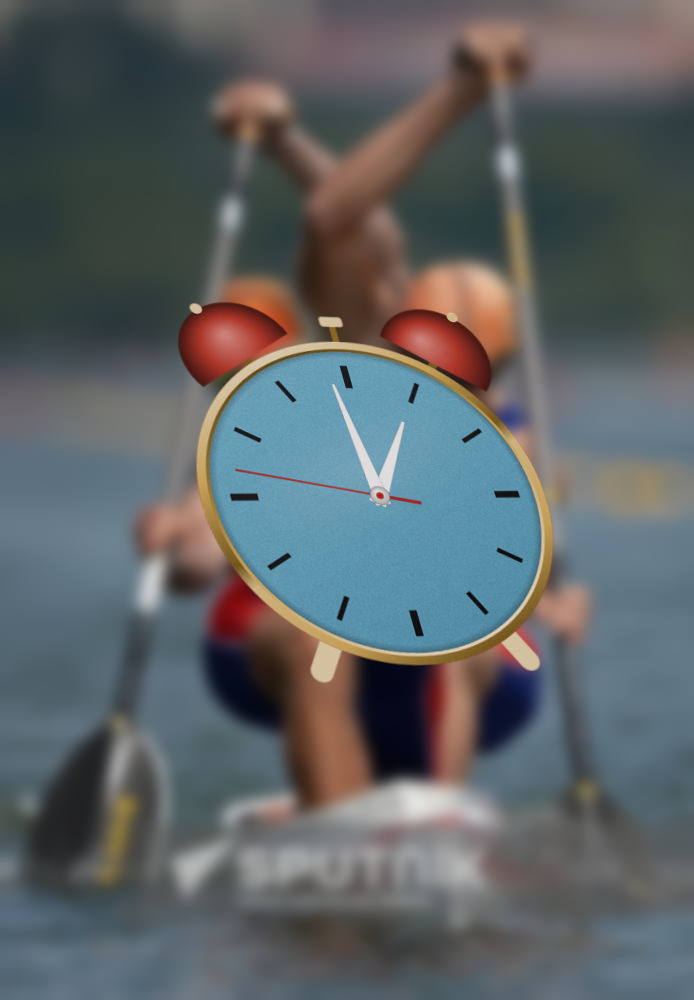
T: 12:58:47
